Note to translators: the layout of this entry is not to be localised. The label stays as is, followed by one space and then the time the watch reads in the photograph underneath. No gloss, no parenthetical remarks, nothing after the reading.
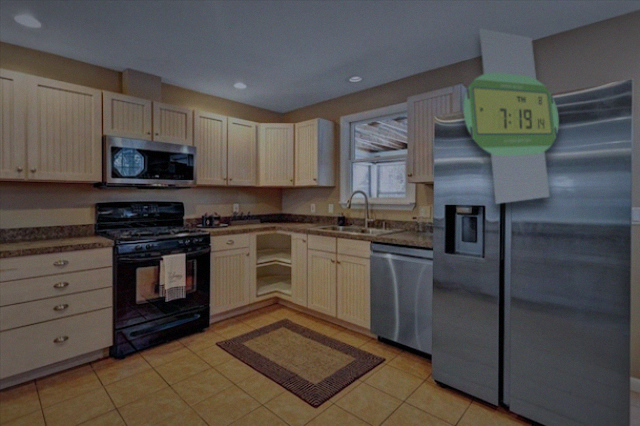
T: 7:19
